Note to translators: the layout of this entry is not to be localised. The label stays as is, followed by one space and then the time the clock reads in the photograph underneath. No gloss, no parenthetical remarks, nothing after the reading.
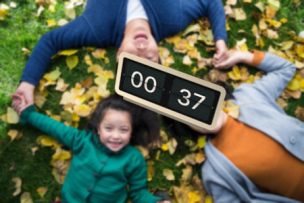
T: 0:37
